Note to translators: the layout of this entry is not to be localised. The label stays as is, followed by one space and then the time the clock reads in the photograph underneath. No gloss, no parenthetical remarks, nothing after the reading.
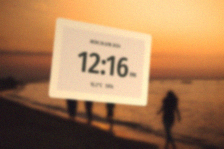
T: 12:16
